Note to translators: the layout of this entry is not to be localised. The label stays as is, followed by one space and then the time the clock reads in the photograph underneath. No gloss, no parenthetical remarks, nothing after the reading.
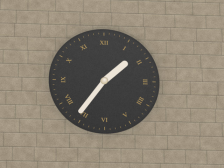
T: 1:36
